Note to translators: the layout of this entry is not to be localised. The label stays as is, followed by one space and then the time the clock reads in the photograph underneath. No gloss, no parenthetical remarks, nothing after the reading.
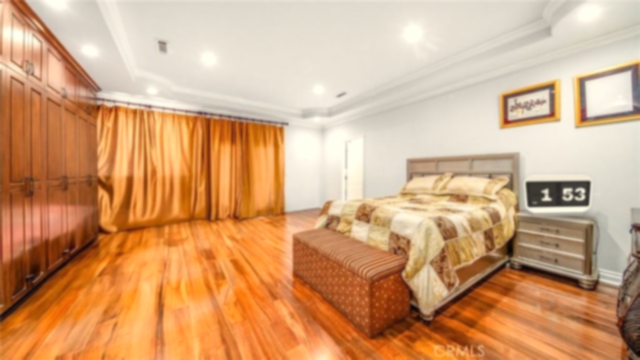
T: 1:53
